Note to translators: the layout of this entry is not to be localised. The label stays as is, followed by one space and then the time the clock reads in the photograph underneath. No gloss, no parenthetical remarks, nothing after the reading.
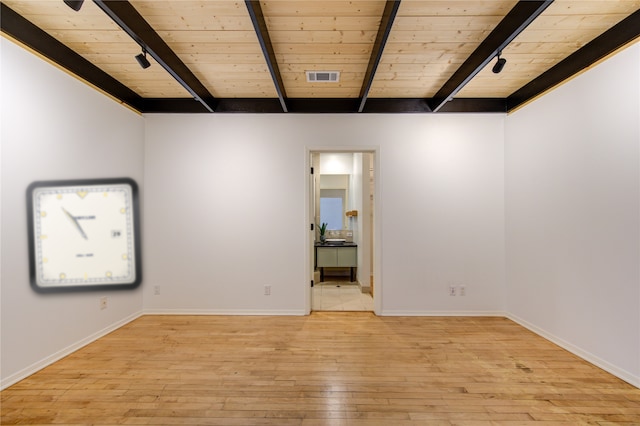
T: 10:54
